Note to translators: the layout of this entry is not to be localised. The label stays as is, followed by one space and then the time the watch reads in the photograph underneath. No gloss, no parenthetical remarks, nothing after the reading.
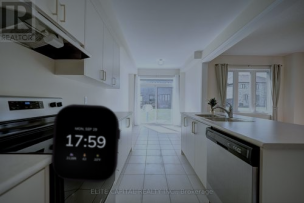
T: 17:59
